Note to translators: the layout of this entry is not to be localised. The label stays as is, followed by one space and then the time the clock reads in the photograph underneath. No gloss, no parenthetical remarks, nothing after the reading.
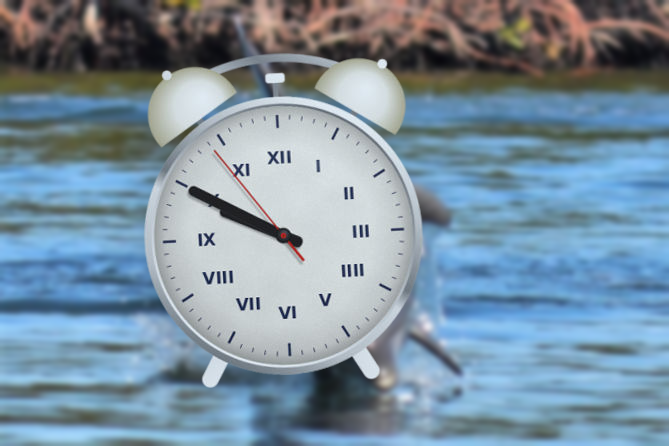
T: 9:49:54
